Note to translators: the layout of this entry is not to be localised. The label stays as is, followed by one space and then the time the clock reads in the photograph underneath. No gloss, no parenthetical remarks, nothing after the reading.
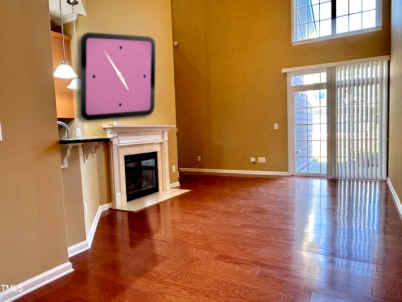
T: 4:54
